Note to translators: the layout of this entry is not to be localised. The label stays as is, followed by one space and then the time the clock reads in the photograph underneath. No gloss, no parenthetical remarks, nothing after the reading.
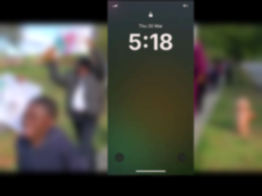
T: 5:18
